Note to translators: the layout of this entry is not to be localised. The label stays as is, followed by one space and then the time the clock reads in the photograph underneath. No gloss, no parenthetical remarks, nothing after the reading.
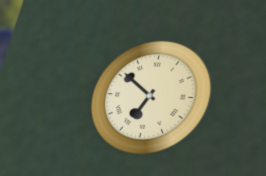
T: 6:51
